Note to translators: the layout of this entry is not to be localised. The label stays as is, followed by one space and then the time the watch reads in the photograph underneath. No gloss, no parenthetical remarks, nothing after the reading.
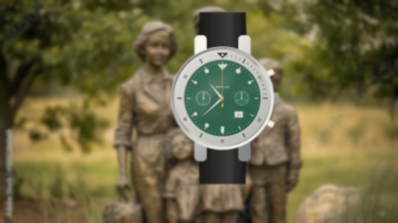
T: 10:38
